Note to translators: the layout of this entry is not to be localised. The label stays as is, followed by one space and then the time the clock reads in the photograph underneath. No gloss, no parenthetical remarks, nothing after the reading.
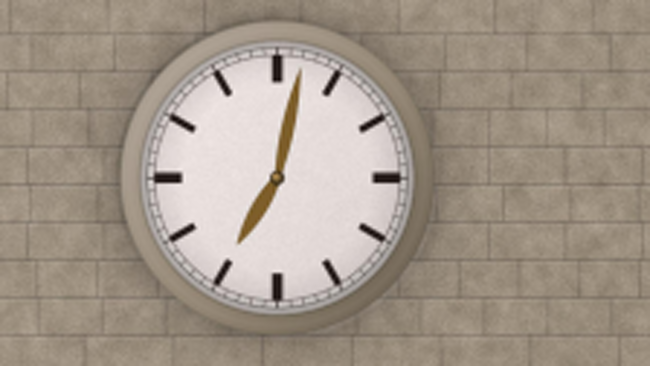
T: 7:02
